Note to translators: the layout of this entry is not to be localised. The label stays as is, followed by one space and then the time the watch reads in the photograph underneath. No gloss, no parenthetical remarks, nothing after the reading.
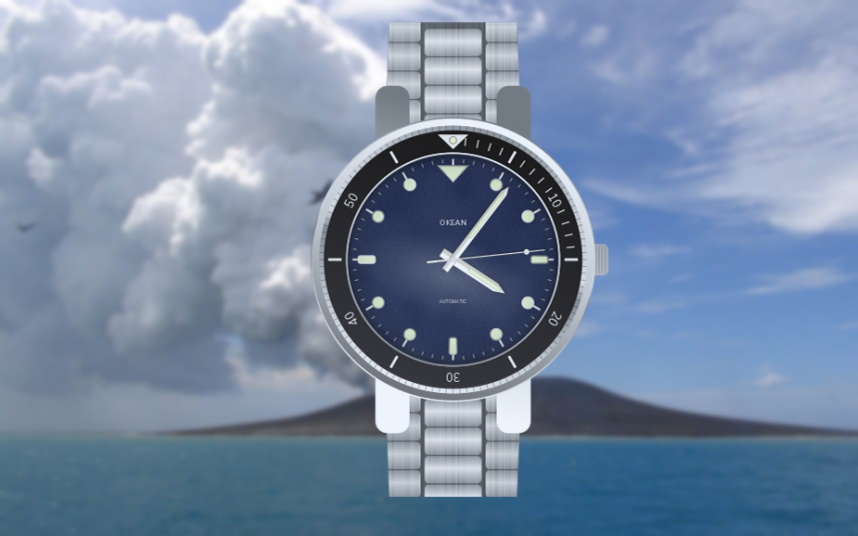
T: 4:06:14
